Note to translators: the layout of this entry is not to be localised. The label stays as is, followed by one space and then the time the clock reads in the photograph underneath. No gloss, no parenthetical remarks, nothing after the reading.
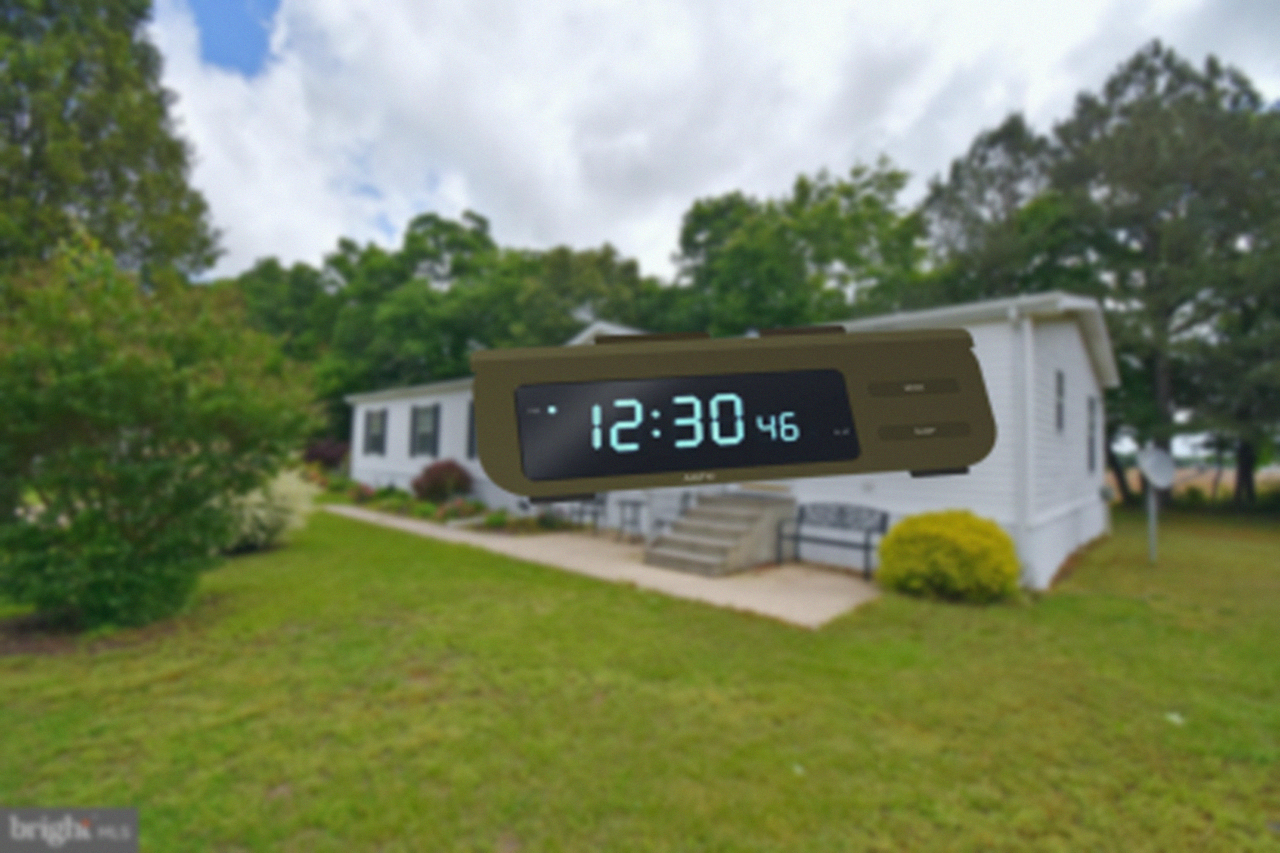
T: 12:30:46
